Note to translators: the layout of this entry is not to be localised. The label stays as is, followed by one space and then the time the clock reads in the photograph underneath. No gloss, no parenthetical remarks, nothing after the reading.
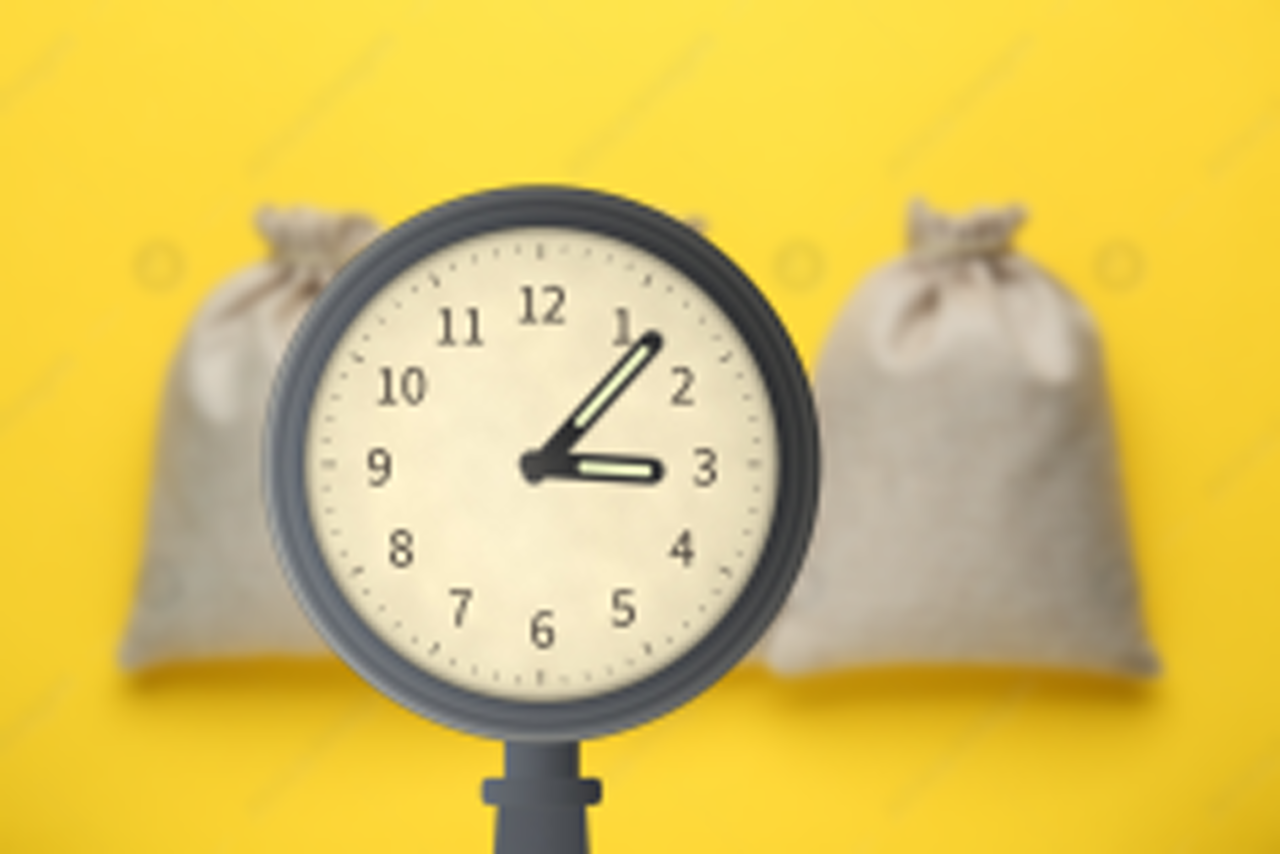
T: 3:07
